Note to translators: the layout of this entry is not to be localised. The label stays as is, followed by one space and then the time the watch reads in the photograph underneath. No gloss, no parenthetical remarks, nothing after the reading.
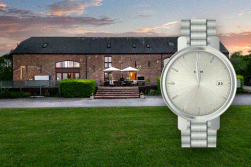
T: 11:59
